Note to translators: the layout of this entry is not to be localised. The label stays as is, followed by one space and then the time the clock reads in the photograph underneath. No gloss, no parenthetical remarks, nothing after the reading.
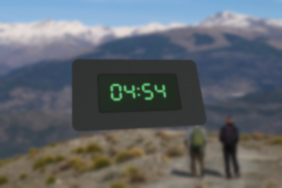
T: 4:54
